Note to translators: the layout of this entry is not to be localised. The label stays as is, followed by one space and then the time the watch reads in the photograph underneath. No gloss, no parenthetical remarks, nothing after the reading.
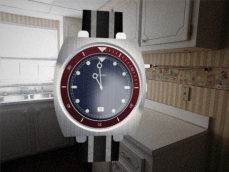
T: 10:59
